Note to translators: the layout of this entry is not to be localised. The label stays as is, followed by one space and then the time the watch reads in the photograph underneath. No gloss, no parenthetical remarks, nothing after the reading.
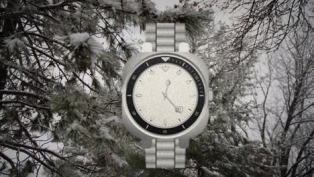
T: 12:23
